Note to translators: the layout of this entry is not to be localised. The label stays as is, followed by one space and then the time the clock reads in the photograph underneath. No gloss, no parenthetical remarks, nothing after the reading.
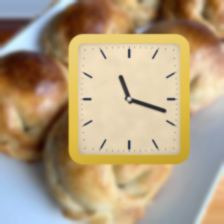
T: 11:18
